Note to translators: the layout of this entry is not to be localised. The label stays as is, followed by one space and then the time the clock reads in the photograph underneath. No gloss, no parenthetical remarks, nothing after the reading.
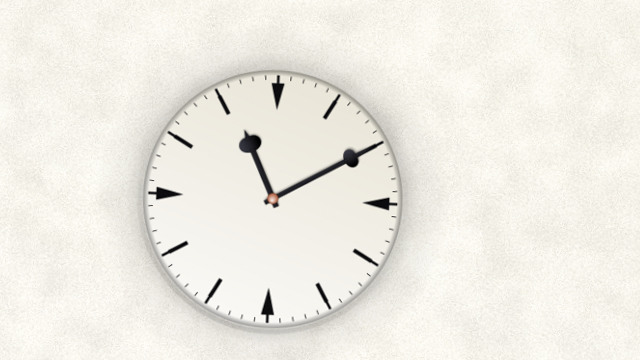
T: 11:10
